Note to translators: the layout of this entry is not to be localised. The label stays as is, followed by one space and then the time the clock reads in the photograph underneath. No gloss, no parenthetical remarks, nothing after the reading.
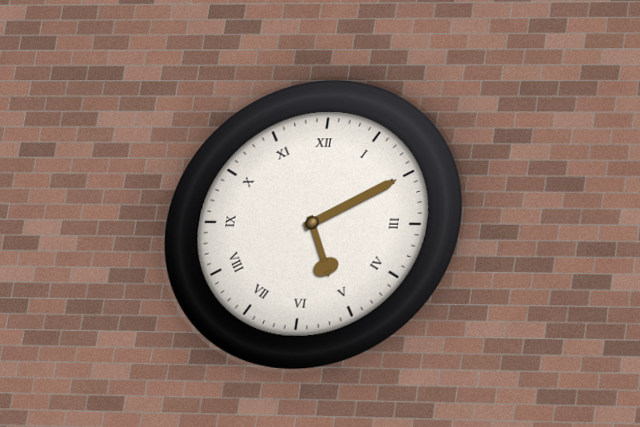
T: 5:10
